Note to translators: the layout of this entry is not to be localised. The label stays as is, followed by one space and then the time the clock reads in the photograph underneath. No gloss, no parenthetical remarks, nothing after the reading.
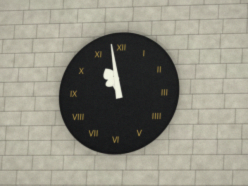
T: 10:58
